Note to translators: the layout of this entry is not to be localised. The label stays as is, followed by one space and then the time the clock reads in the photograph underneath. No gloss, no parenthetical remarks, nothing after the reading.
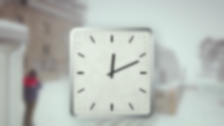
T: 12:11
